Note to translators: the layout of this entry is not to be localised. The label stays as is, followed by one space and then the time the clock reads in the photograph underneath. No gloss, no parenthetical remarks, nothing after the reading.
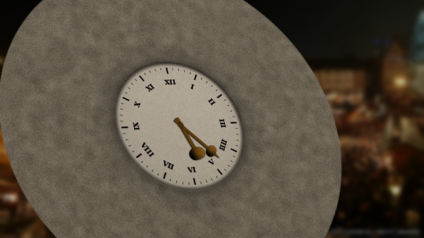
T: 5:23
